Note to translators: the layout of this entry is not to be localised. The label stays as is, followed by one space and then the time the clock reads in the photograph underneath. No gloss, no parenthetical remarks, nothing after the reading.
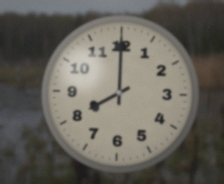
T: 8:00
